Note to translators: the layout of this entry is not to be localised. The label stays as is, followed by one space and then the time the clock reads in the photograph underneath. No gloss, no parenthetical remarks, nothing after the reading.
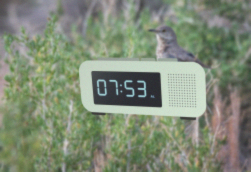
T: 7:53
